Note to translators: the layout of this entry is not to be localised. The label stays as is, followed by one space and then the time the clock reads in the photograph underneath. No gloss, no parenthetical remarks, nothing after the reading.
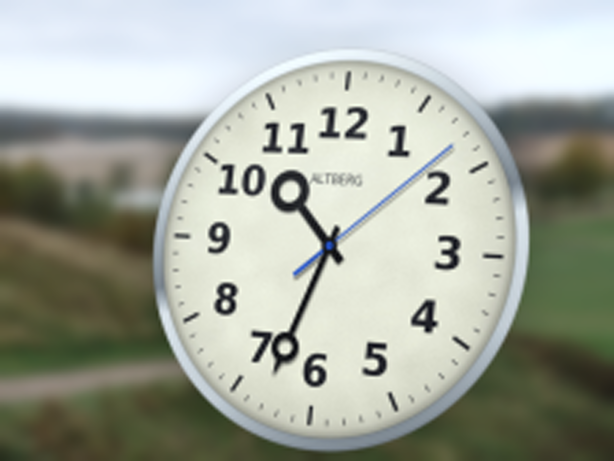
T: 10:33:08
